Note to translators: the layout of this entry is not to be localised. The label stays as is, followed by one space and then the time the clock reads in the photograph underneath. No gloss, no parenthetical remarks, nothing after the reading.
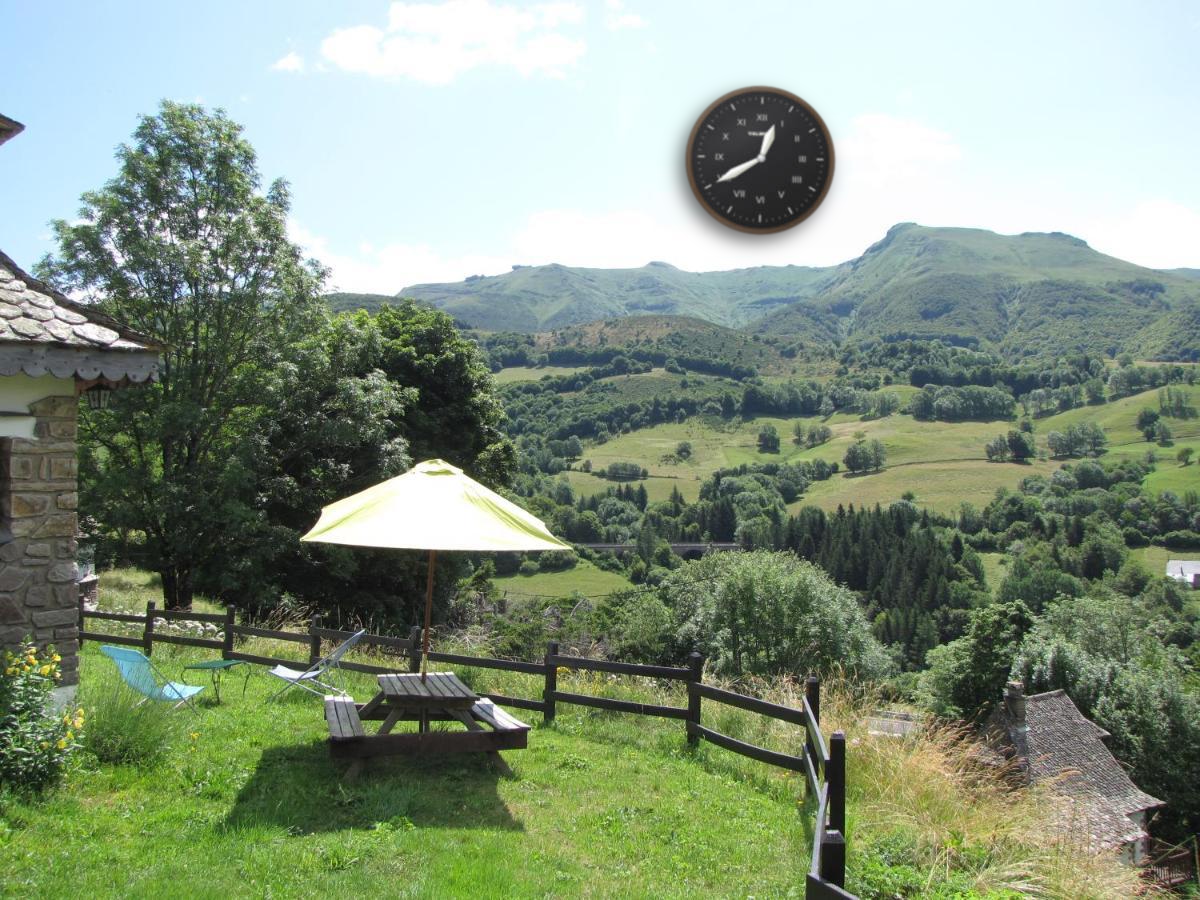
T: 12:40
